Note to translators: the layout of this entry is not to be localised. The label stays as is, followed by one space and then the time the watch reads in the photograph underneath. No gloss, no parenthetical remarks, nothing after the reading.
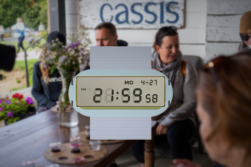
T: 21:59:58
